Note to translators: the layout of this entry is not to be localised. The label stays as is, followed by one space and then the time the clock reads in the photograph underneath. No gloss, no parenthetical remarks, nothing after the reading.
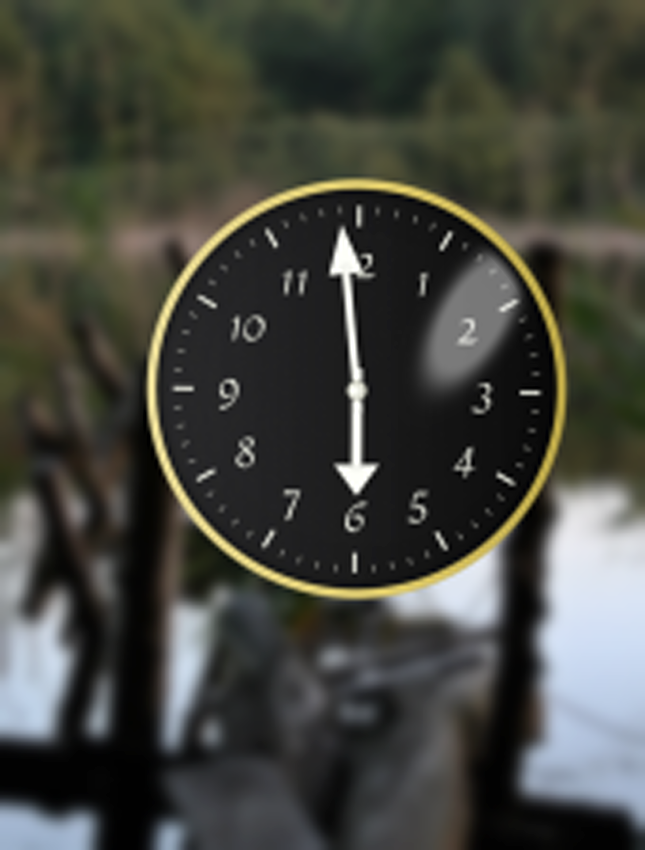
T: 5:59
